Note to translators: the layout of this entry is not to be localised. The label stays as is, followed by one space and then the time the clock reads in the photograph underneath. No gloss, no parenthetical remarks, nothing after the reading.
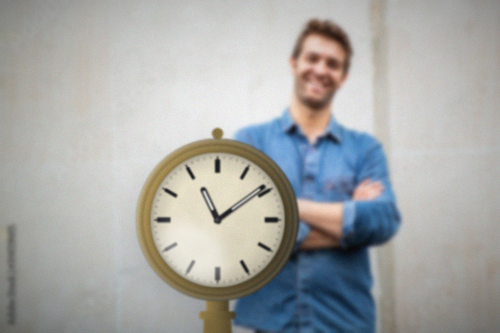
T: 11:09
